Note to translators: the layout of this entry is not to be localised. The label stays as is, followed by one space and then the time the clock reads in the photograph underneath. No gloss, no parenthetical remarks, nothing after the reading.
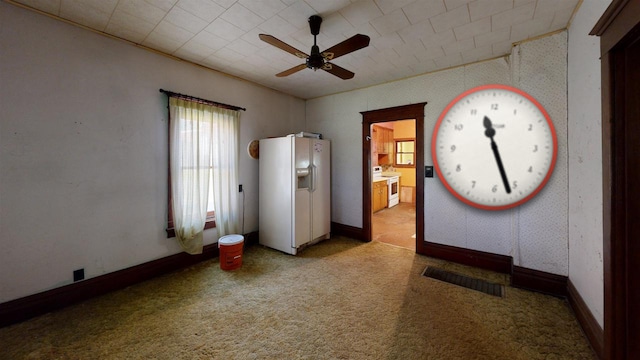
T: 11:27
